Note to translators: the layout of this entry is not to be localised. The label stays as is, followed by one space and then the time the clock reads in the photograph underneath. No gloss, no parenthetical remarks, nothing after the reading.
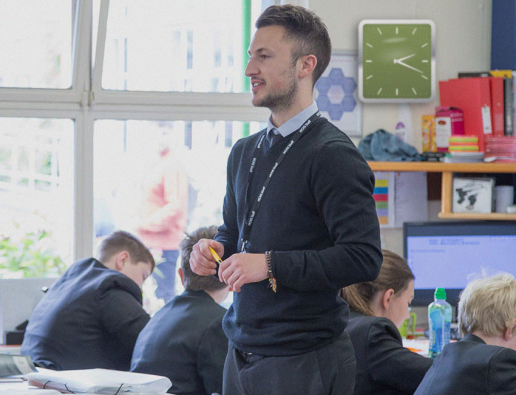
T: 2:19
